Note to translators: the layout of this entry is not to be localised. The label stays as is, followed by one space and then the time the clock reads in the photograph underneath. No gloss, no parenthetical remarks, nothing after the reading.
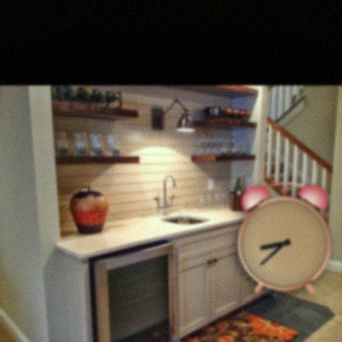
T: 8:38
